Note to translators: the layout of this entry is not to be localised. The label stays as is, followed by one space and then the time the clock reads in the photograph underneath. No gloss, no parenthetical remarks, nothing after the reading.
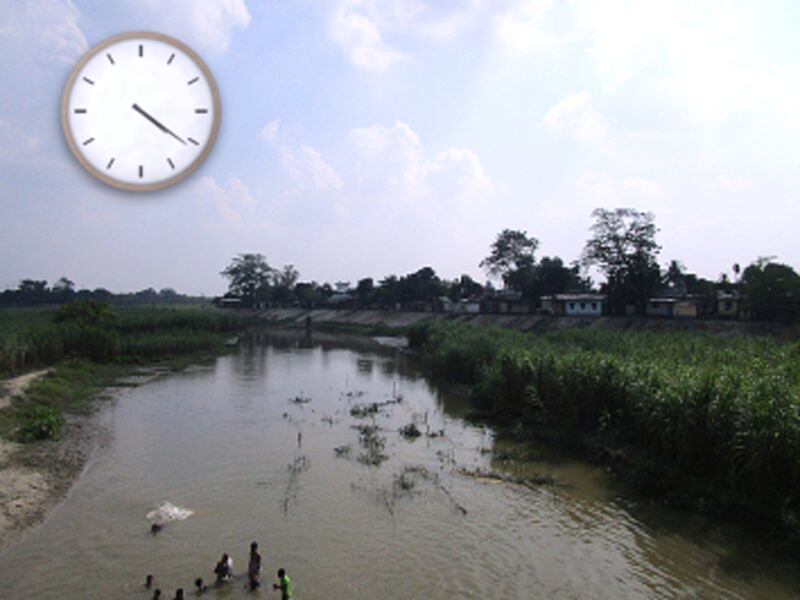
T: 4:21
